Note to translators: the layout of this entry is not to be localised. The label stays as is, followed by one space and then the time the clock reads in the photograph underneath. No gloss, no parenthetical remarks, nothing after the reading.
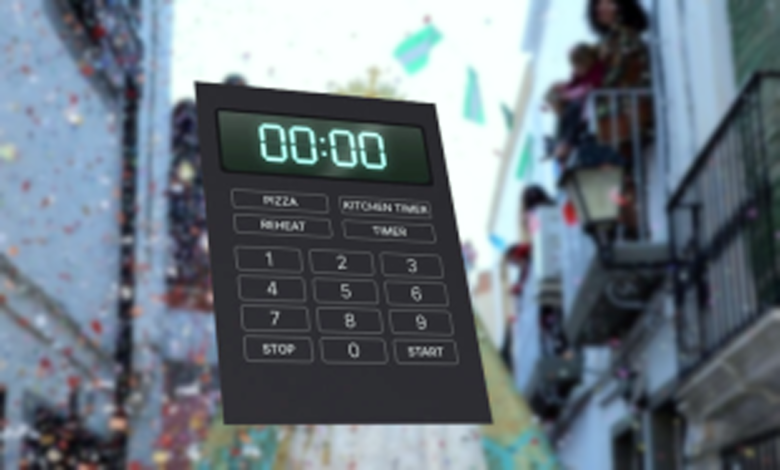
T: 0:00
